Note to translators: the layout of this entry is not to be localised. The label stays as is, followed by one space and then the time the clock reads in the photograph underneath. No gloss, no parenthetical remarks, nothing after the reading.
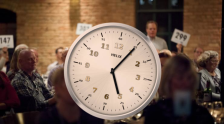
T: 5:05
